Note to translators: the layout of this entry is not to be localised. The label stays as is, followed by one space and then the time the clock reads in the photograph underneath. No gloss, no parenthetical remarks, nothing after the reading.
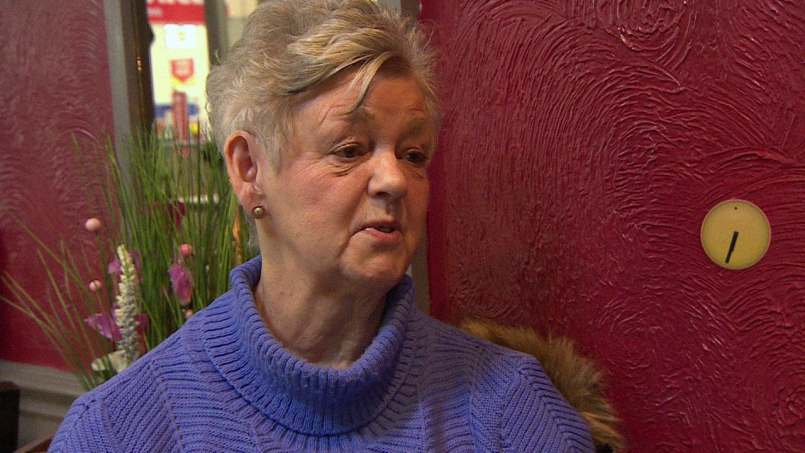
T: 6:33
